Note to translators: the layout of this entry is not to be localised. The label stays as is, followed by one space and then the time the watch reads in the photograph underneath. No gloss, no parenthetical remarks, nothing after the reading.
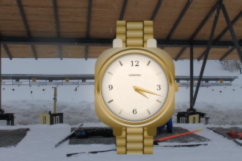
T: 4:18
